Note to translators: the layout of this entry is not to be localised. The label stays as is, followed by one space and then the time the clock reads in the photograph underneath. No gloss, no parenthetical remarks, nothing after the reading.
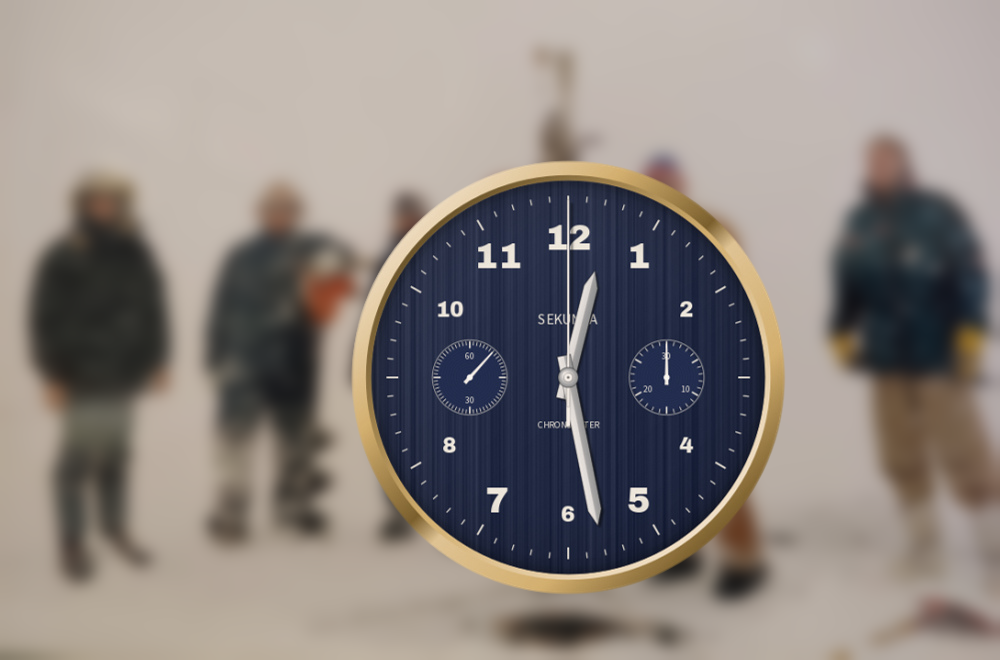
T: 12:28:07
